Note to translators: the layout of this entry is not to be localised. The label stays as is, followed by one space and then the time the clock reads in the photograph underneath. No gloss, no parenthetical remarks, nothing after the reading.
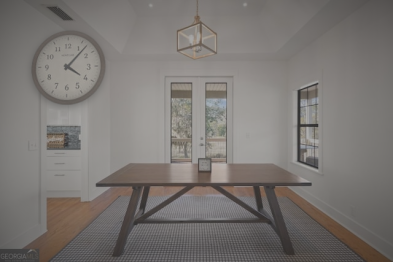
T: 4:07
